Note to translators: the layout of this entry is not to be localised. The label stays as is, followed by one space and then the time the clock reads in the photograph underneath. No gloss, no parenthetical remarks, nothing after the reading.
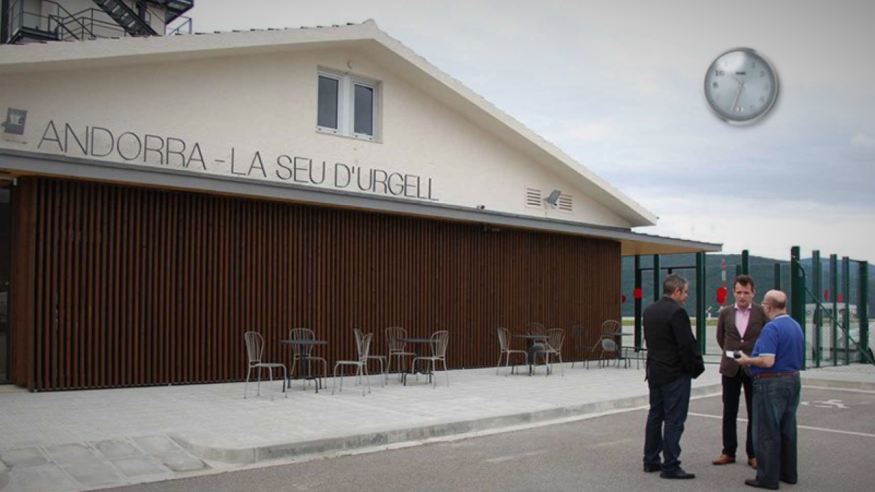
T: 10:33
